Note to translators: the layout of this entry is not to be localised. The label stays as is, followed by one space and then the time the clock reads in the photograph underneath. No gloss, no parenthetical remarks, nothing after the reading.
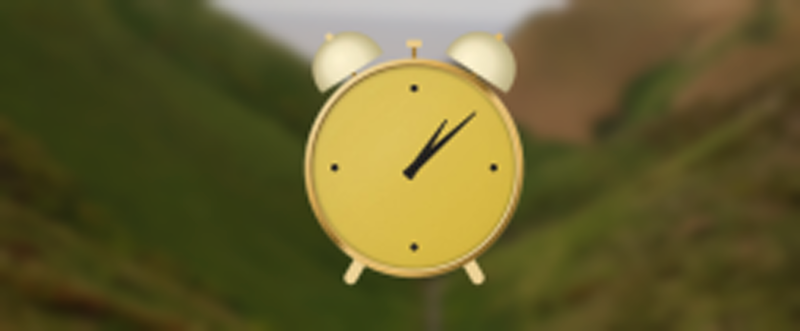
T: 1:08
